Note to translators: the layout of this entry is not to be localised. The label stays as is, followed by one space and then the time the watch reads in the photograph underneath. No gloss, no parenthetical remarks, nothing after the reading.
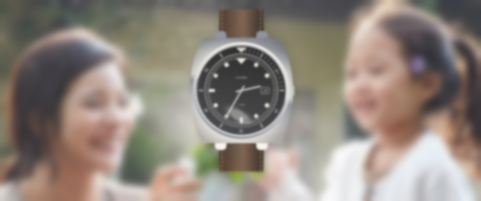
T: 2:35
